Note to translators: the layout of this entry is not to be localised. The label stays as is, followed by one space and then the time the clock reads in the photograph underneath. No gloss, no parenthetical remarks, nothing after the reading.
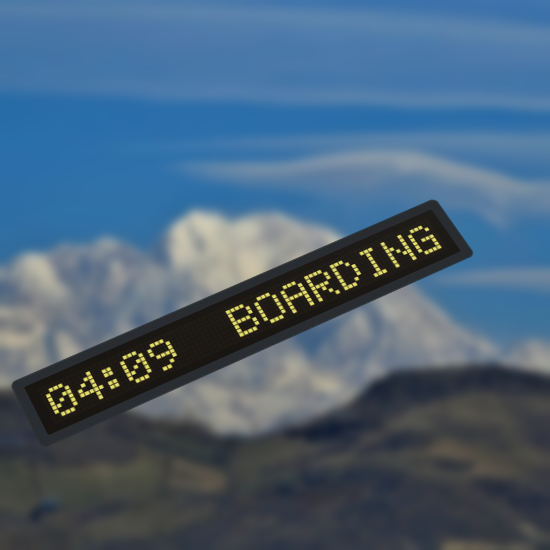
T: 4:09
